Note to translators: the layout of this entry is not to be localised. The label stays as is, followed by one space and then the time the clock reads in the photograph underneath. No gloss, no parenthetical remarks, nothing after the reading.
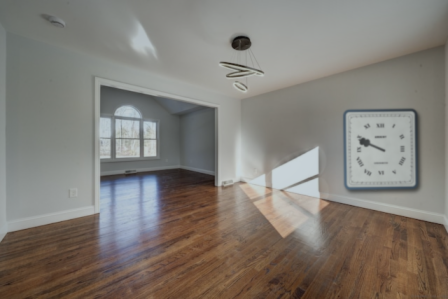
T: 9:49
